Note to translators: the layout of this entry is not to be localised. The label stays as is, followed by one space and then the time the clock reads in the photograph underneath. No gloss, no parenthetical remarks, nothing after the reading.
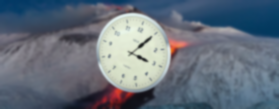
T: 3:05
